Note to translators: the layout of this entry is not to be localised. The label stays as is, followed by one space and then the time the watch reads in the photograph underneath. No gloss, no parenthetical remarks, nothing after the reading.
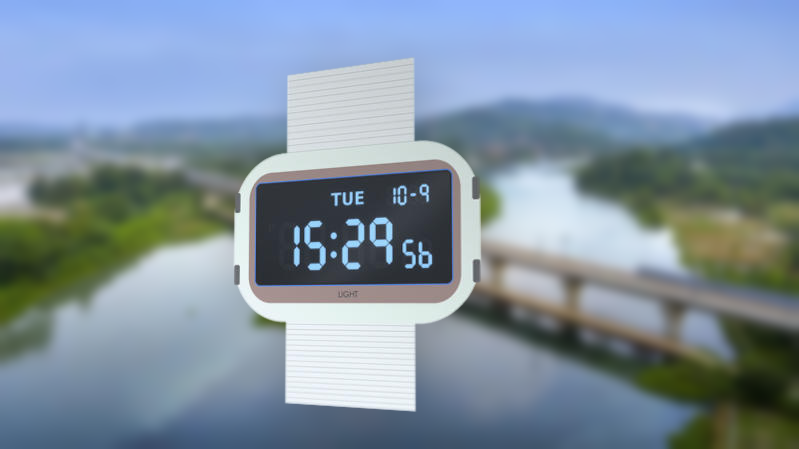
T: 15:29:56
